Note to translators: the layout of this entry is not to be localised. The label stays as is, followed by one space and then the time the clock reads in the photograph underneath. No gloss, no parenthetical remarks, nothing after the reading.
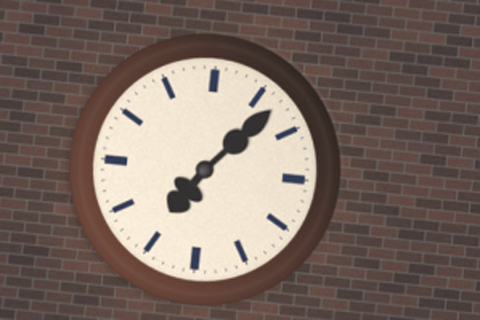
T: 7:07
